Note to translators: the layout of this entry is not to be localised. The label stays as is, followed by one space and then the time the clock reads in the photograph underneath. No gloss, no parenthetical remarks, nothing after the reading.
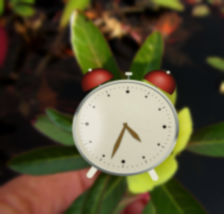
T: 4:33
